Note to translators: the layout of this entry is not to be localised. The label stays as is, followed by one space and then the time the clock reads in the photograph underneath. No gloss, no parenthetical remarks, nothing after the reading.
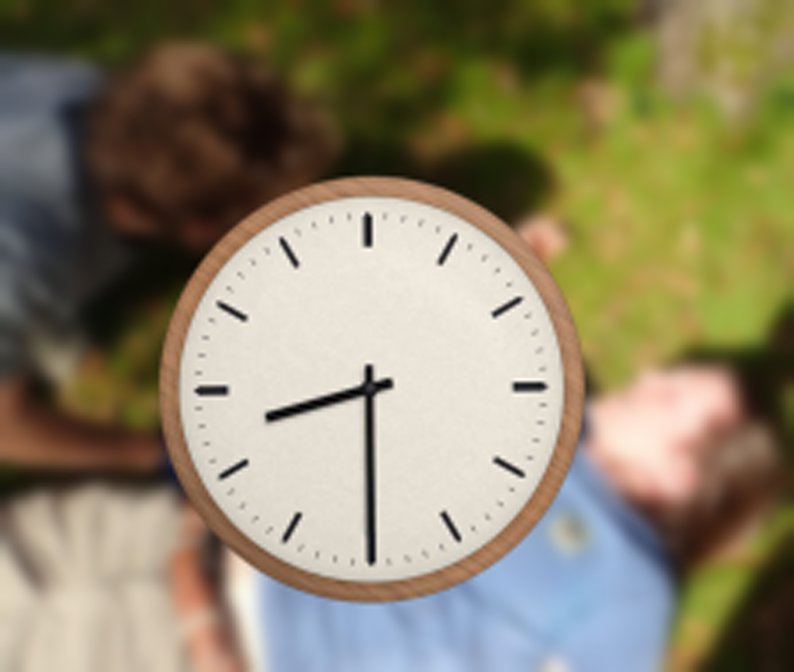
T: 8:30
